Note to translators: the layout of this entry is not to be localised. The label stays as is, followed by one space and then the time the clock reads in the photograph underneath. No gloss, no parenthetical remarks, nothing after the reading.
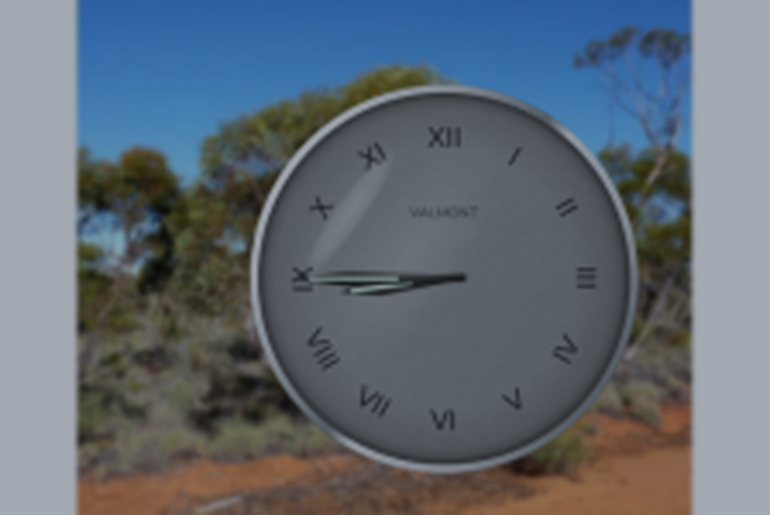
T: 8:45
